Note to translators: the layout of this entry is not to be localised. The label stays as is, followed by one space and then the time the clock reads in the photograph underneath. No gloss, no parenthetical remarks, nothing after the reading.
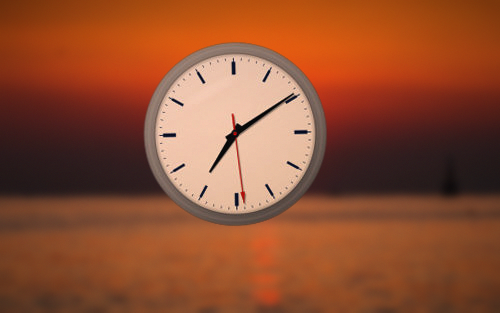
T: 7:09:29
